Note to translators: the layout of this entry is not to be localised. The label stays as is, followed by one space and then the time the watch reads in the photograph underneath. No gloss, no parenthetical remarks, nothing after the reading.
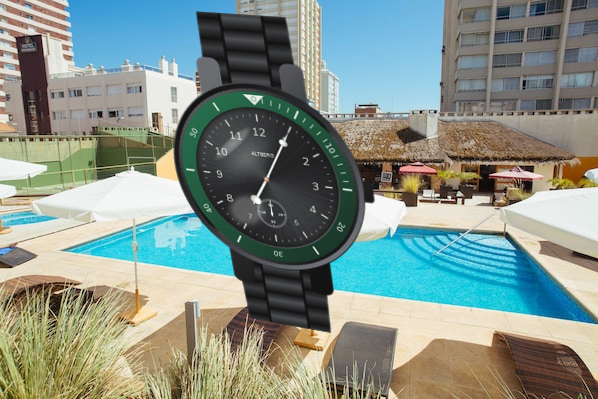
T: 7:05
